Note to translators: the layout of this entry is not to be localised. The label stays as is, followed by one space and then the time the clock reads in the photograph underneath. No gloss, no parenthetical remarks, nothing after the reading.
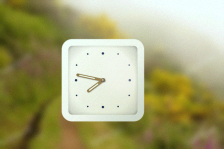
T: 7:47
